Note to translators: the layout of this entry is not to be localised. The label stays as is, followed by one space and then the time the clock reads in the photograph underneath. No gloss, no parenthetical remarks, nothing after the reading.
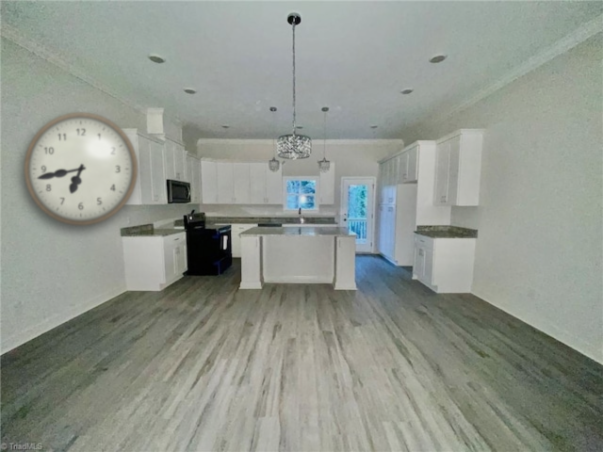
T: 6:43
